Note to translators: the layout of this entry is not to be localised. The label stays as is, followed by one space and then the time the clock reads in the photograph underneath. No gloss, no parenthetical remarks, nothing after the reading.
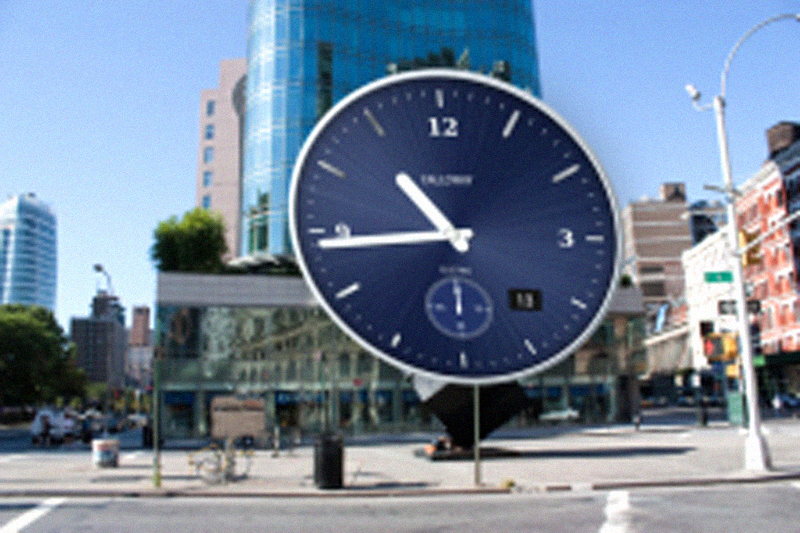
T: 10:44
